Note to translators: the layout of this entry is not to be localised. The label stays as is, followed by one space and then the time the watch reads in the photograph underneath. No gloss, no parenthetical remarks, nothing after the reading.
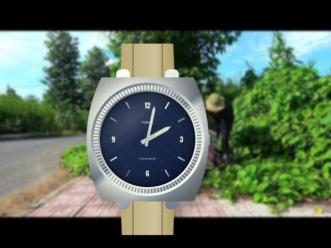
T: 2:02
